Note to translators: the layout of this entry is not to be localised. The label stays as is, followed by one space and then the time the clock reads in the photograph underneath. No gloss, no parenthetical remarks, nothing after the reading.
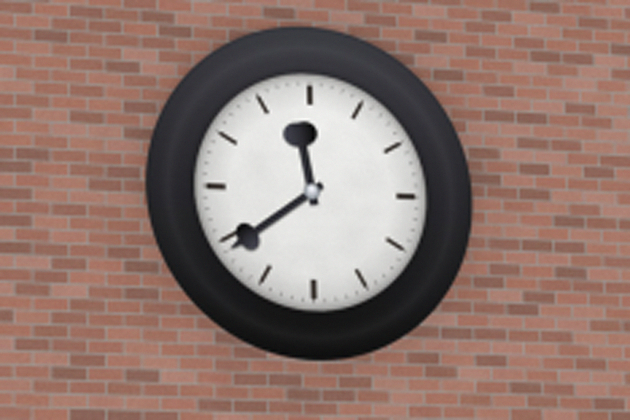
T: 11:39
